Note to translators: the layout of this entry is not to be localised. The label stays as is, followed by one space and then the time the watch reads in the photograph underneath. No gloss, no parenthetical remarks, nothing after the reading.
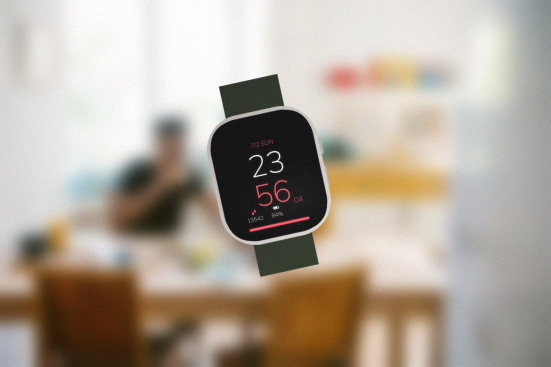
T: 23:56:04
